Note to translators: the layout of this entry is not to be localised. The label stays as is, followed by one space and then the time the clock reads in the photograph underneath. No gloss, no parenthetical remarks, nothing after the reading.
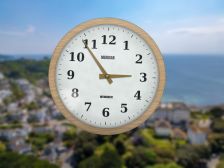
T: 2:54
